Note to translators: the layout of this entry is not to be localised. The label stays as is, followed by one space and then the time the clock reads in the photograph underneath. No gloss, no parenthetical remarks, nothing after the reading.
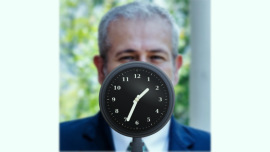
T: 1:34
